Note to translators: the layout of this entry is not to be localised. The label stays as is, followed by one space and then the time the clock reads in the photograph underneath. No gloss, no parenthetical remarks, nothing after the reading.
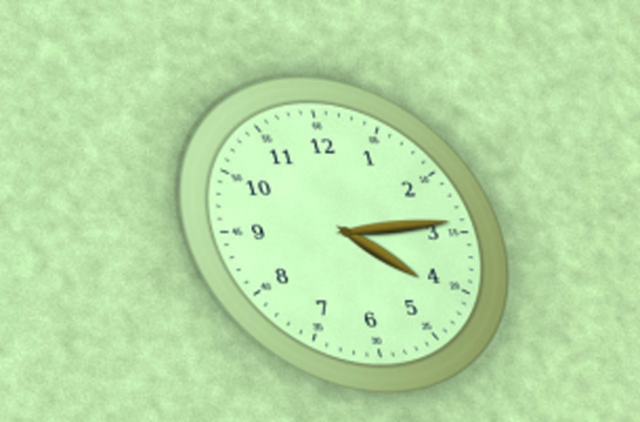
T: 4:14
